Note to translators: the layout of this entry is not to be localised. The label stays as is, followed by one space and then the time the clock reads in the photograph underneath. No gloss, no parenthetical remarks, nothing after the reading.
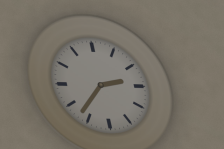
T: 2:37
